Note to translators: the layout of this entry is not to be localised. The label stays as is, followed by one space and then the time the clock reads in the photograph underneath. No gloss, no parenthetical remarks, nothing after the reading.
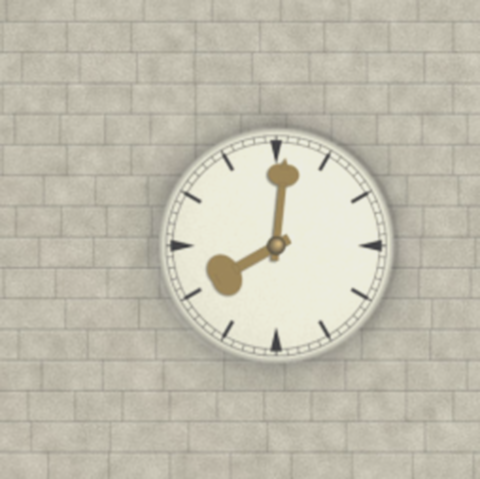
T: 8:01
